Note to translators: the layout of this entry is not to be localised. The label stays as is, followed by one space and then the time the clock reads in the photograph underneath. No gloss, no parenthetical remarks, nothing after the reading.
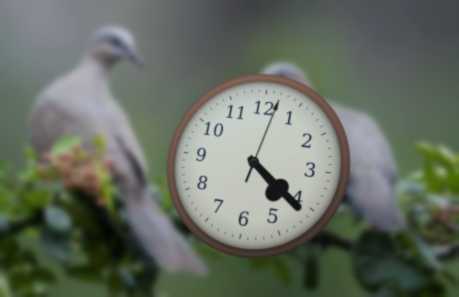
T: 4:21:02
